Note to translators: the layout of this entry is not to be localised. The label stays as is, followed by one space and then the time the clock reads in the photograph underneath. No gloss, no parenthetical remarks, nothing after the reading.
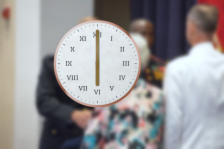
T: 6:00
